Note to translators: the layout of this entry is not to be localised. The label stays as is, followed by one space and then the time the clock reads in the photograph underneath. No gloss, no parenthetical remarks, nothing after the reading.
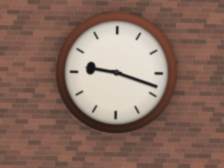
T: 9:18
